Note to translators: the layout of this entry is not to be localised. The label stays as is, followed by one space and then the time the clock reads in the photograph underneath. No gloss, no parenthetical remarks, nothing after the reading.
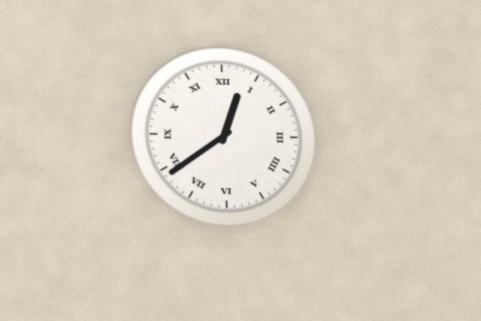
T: 12:39
